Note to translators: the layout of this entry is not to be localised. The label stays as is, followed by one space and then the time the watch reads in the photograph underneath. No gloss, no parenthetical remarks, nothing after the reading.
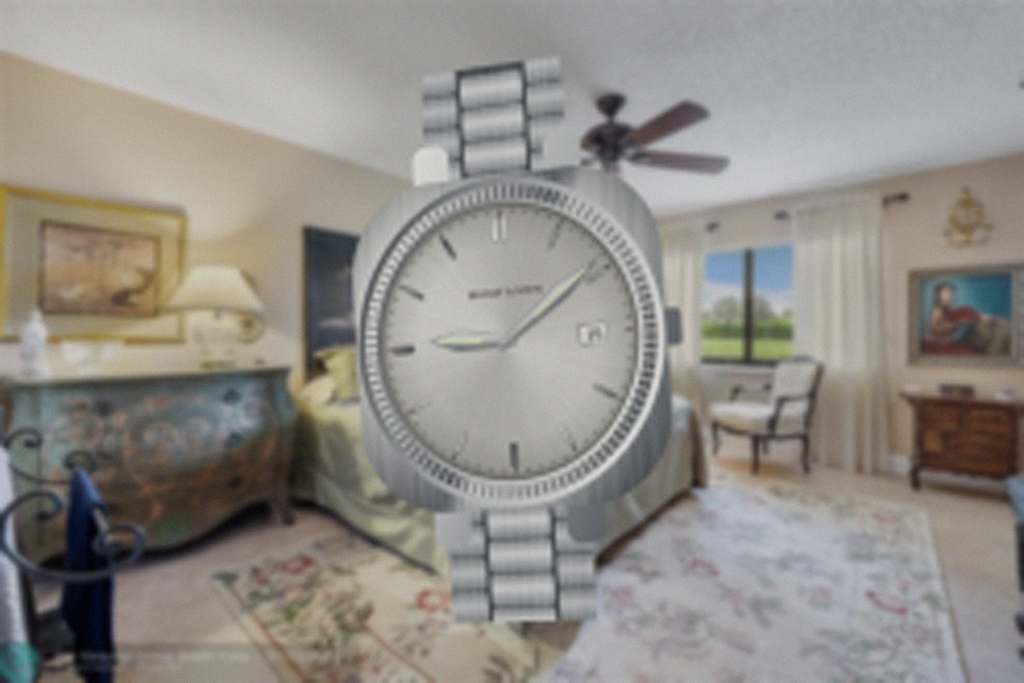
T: 9:09
